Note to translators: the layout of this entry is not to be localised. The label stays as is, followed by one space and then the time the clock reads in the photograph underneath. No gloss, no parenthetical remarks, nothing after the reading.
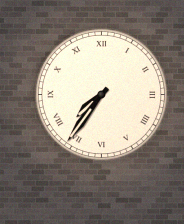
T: 7:36
